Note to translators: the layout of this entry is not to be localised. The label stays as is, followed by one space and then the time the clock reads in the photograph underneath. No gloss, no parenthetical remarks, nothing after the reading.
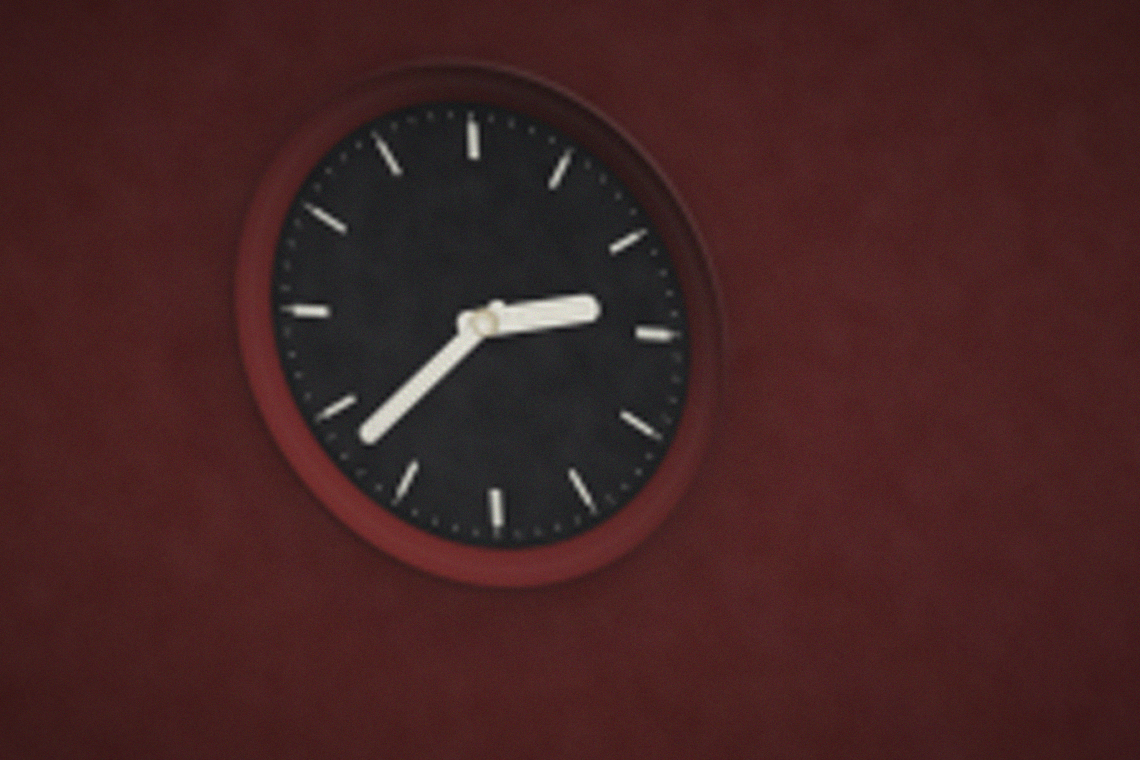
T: 2:38
